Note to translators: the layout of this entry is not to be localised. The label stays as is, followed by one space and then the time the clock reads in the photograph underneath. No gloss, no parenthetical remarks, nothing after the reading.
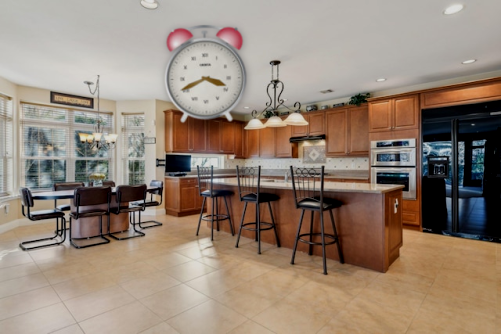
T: 3:41
